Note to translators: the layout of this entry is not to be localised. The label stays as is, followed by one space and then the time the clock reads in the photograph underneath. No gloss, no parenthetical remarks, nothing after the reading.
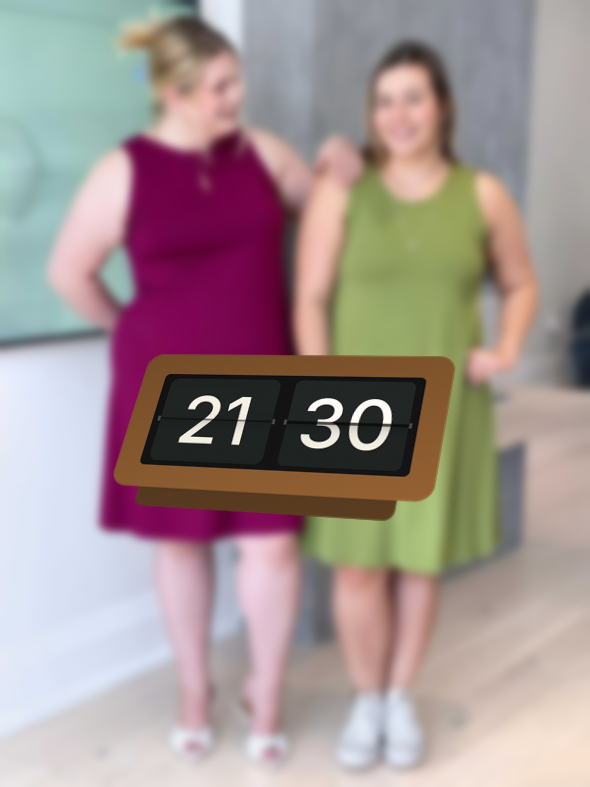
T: 21:30
